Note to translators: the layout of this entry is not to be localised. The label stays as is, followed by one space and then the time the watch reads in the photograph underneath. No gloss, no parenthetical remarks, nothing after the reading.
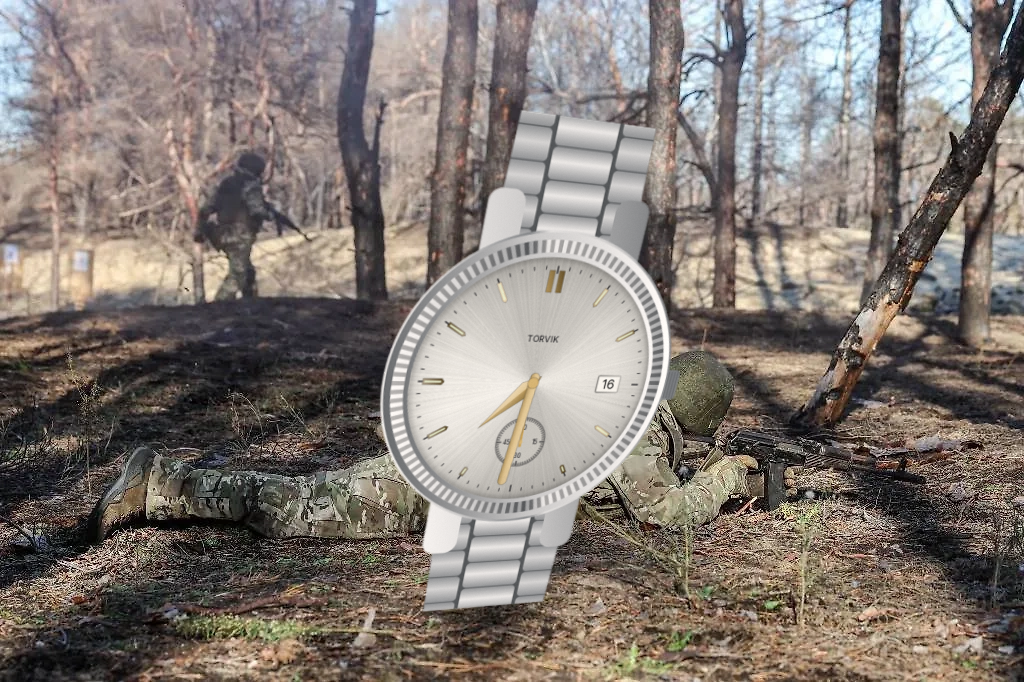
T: 7:31
